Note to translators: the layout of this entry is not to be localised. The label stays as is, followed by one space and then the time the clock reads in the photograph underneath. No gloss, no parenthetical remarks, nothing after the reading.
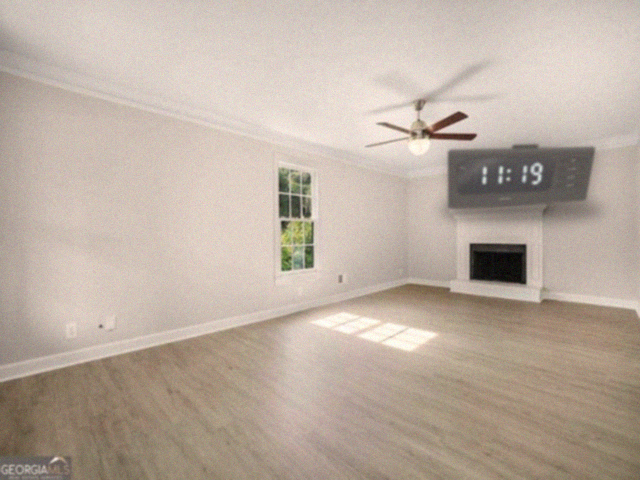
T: 11:19
